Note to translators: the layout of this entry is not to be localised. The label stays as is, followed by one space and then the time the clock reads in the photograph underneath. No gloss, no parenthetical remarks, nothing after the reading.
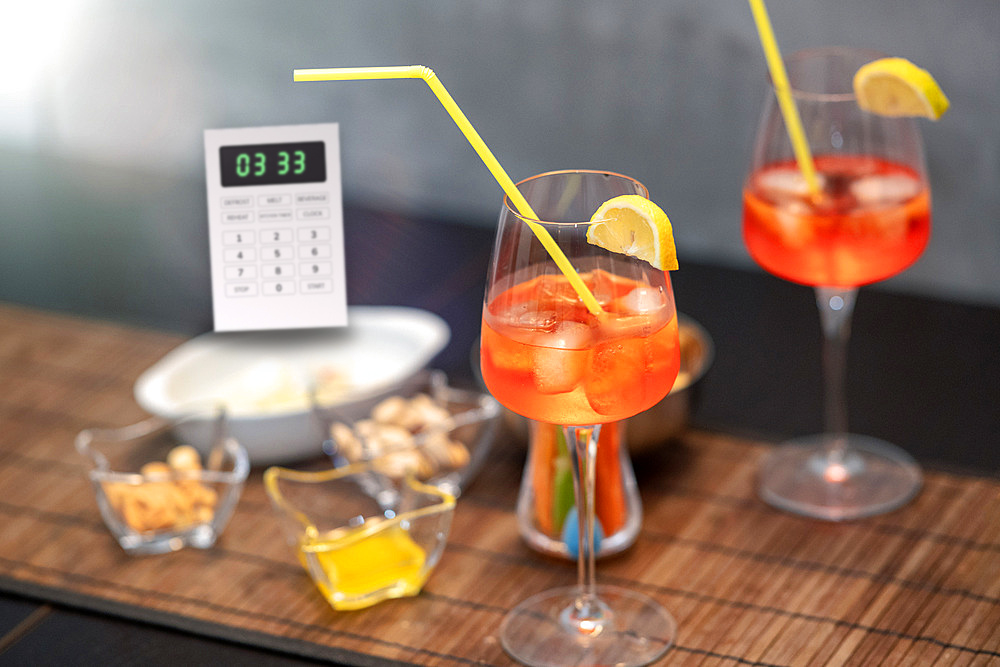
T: 3:33
